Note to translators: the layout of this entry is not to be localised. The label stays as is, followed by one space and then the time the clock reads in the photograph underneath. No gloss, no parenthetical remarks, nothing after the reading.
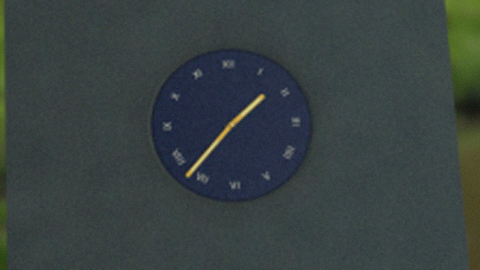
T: 1:37
